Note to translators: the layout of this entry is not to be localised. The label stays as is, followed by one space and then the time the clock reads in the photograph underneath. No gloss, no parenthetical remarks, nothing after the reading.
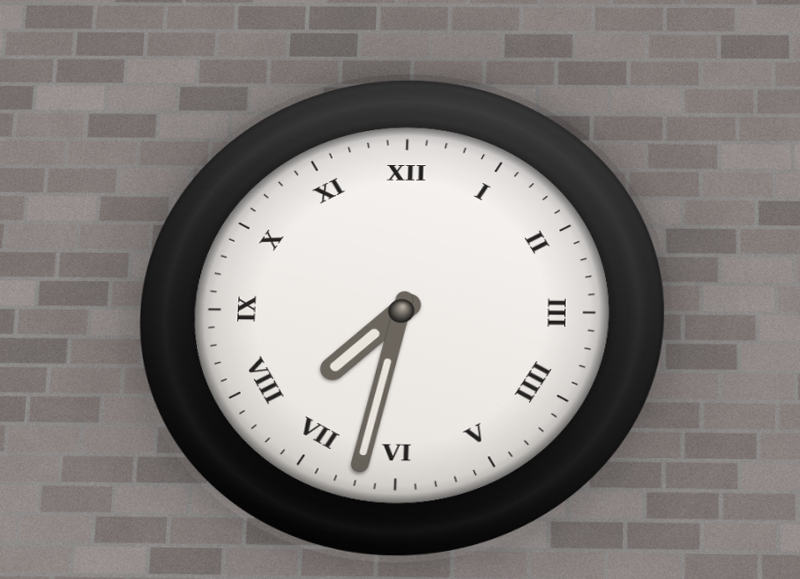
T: 7:32
